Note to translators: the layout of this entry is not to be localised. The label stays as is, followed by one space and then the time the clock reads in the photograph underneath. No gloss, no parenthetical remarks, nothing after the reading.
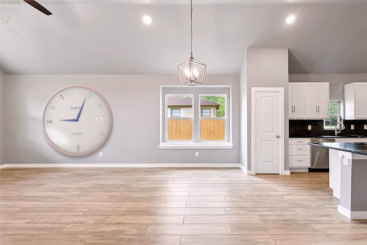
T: 9:04
